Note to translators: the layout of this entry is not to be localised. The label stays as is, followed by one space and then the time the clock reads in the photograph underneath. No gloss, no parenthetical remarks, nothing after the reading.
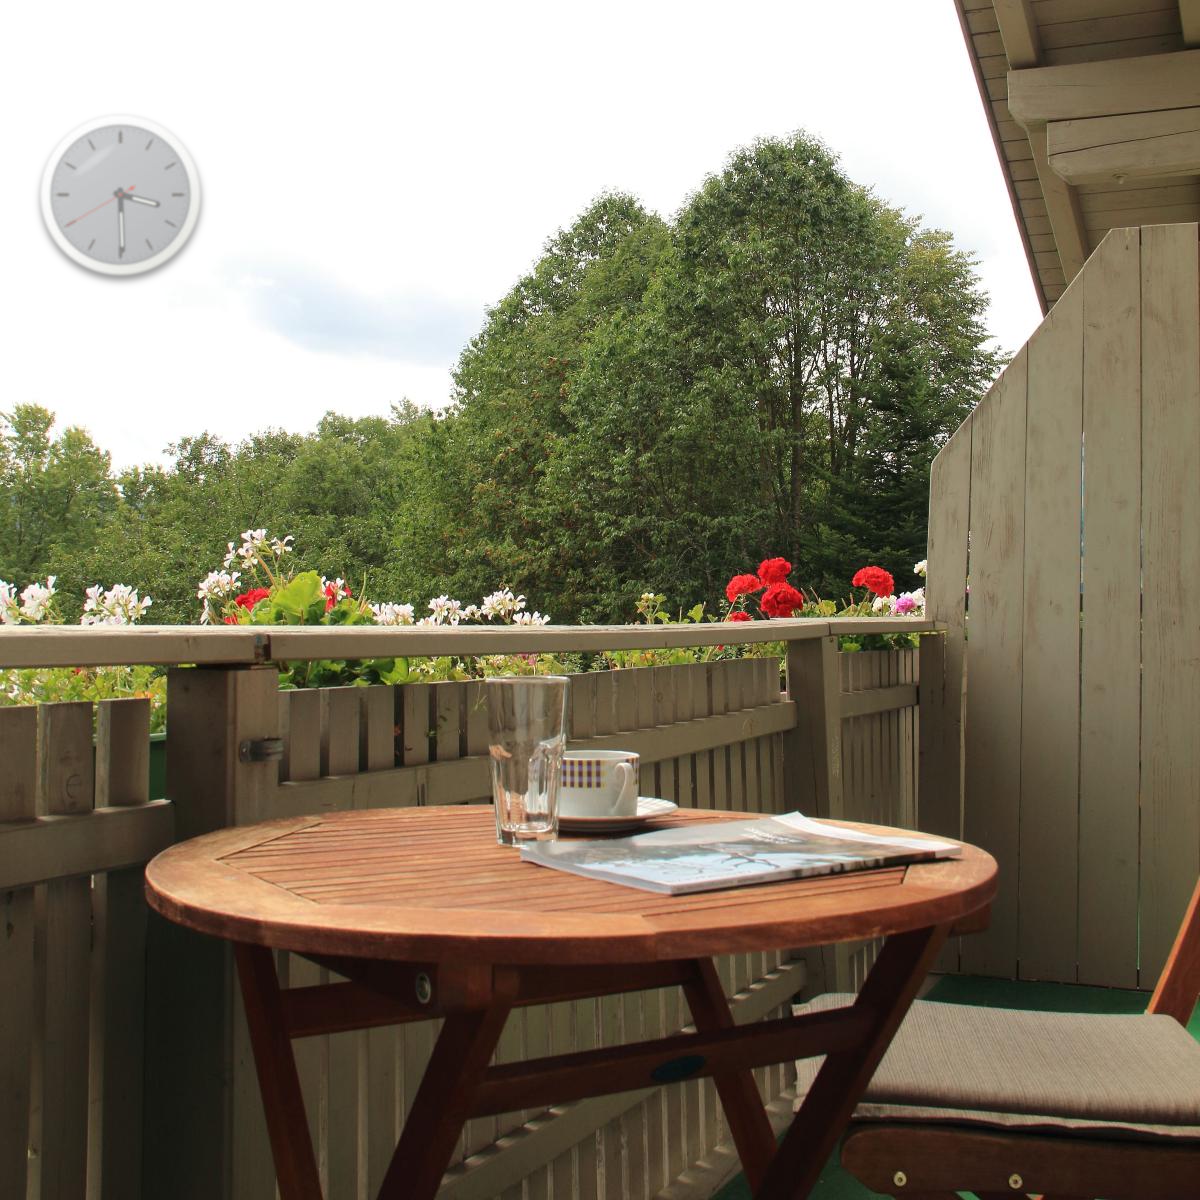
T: 3:29:40
